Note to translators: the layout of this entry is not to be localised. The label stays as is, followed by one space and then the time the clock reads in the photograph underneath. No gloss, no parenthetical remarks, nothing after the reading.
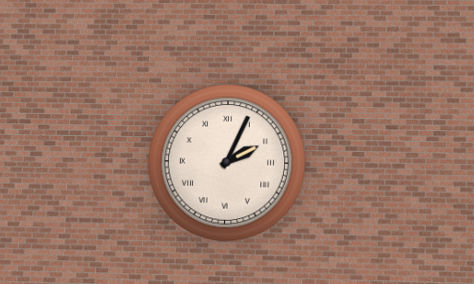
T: 2:04
